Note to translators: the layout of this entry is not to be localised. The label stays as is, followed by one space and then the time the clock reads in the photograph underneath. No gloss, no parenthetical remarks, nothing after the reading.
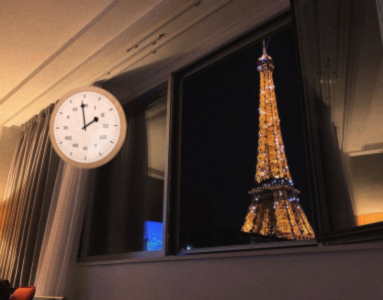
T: 1:59
